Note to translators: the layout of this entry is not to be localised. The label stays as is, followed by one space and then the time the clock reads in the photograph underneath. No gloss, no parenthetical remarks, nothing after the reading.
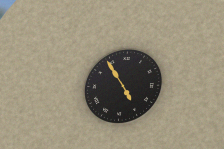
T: 4:54
